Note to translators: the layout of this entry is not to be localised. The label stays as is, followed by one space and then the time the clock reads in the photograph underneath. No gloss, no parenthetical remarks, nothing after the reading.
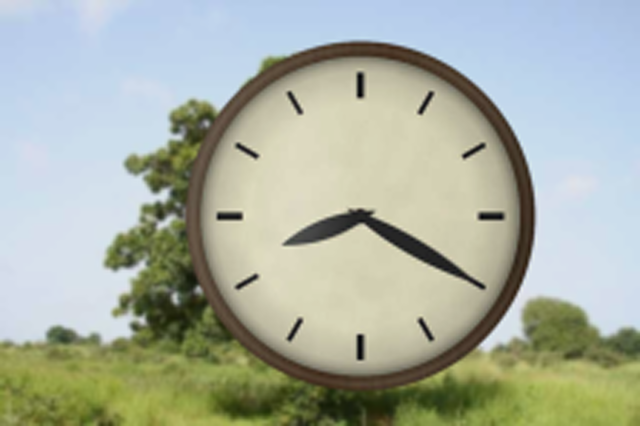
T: 8:20
